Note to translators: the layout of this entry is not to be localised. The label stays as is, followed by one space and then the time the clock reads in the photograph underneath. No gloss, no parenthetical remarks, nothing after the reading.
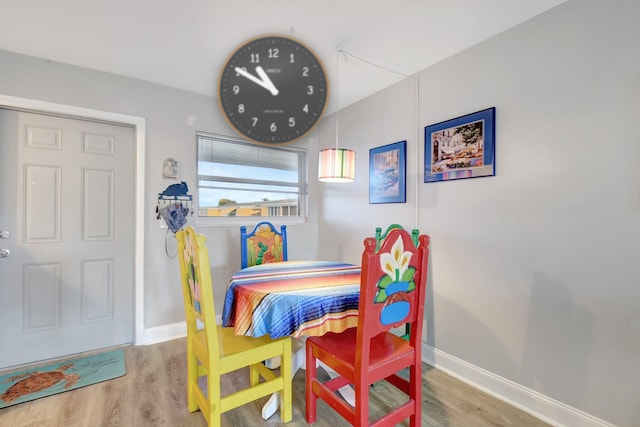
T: 10:50
